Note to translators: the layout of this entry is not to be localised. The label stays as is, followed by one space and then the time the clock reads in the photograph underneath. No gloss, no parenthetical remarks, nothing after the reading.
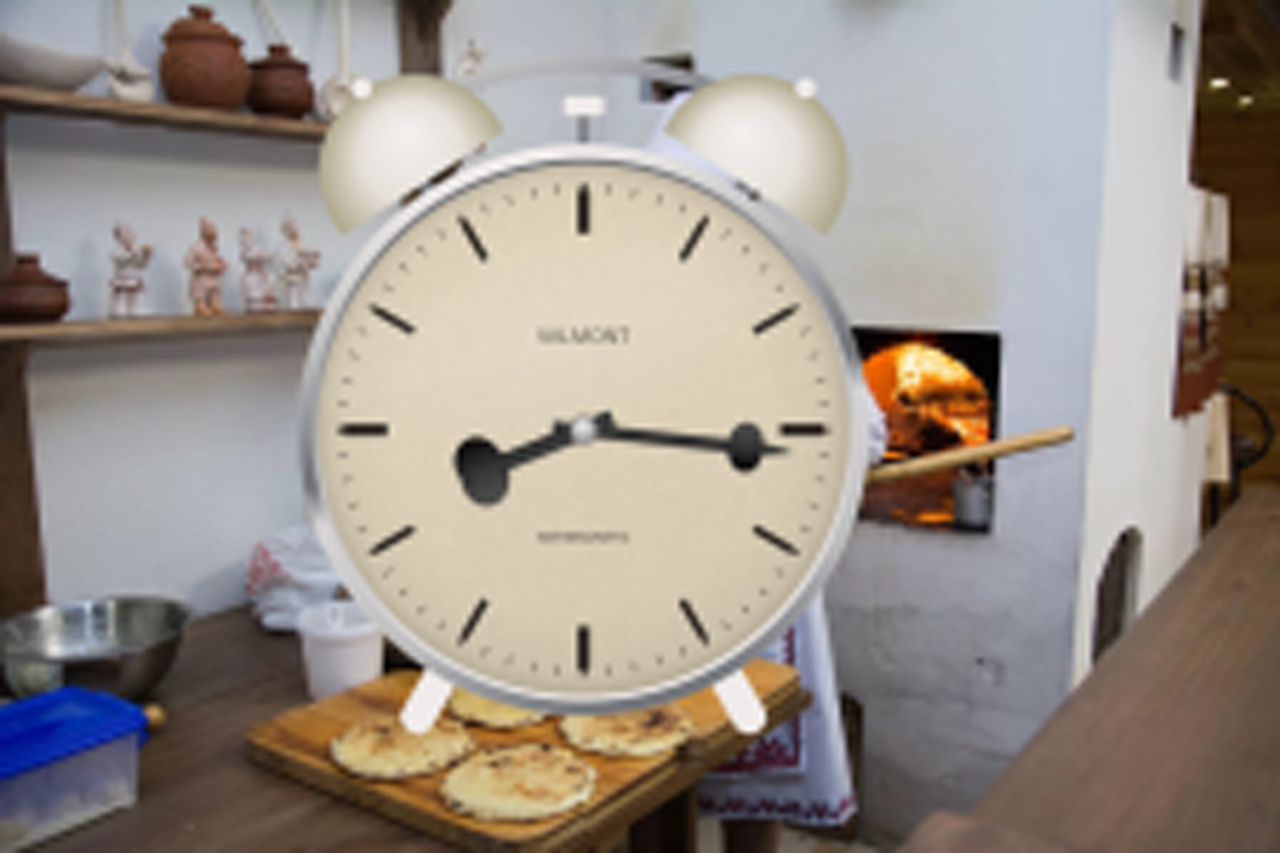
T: 8:16
